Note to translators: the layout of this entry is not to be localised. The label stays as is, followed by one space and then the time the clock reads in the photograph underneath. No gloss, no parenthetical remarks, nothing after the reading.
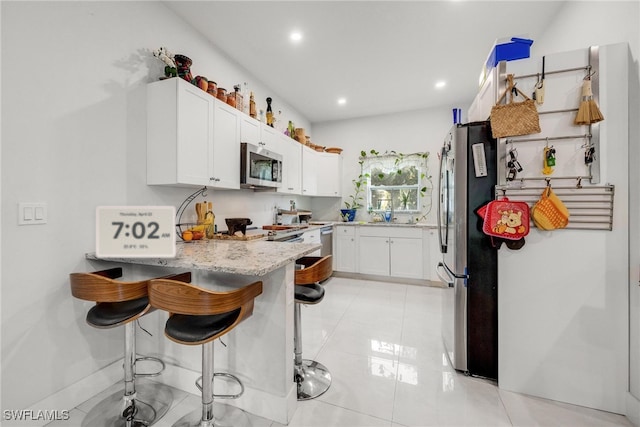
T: 7:02
